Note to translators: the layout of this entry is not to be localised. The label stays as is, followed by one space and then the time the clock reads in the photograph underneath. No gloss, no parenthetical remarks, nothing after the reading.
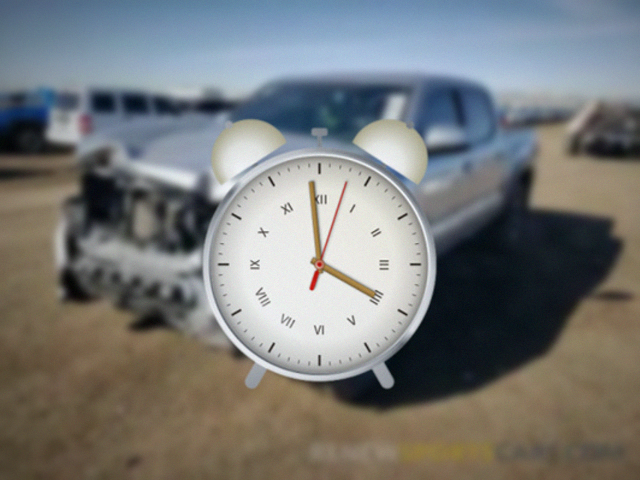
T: 3:59:03
